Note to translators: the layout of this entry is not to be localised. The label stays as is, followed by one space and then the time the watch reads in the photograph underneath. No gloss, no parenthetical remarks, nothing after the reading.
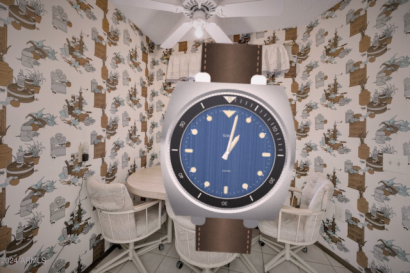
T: 1:02
